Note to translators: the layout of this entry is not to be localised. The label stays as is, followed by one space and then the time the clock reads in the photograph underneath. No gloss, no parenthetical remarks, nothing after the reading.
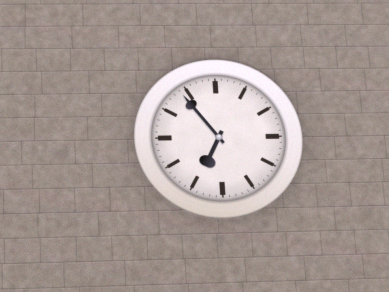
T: 6:54
